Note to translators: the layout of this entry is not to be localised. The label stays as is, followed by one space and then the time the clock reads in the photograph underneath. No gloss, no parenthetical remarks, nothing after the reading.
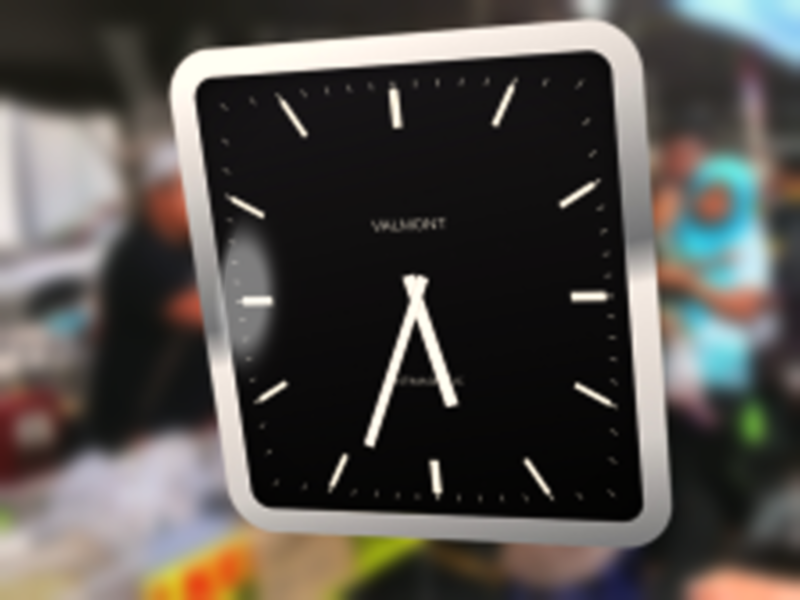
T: 5:34
